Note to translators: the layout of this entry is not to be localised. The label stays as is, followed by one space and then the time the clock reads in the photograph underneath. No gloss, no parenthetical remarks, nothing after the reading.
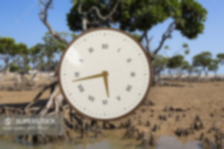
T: 5:43
